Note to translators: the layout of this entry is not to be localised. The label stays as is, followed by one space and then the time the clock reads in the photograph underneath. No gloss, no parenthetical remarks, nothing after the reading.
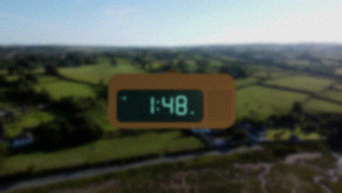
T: 1:48
